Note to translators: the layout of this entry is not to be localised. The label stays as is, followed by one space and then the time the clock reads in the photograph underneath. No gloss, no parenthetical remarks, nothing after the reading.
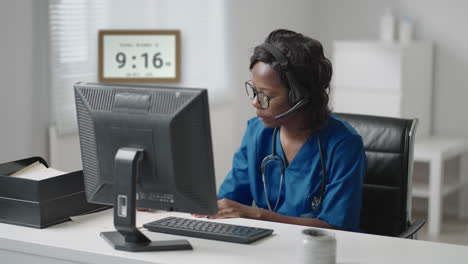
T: 9:16
